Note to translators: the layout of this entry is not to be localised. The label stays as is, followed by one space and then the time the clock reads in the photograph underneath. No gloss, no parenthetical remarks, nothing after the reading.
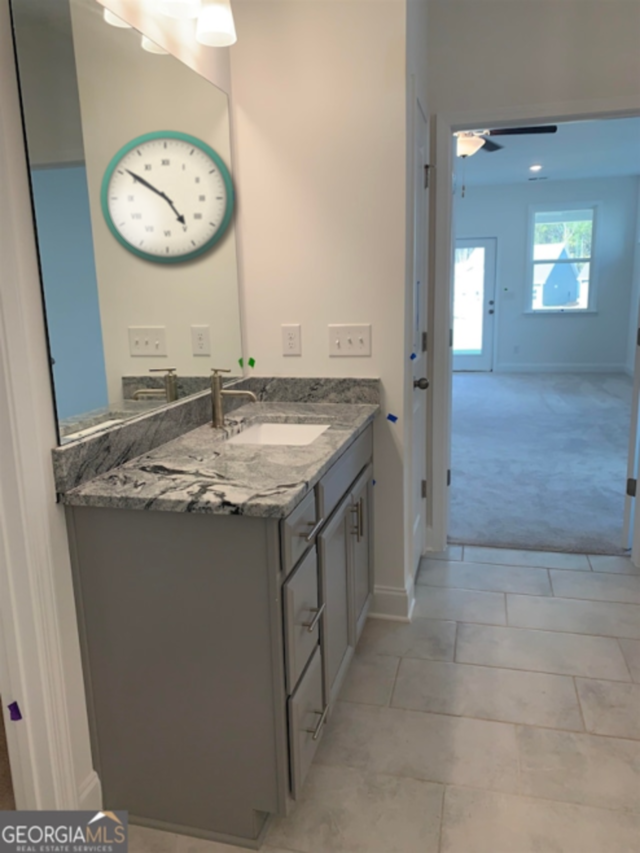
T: 4:51
